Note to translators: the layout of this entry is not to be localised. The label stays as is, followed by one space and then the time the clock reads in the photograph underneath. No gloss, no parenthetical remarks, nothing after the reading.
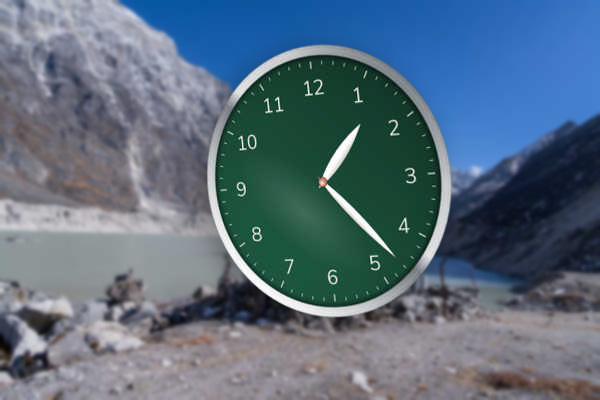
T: 1:23
